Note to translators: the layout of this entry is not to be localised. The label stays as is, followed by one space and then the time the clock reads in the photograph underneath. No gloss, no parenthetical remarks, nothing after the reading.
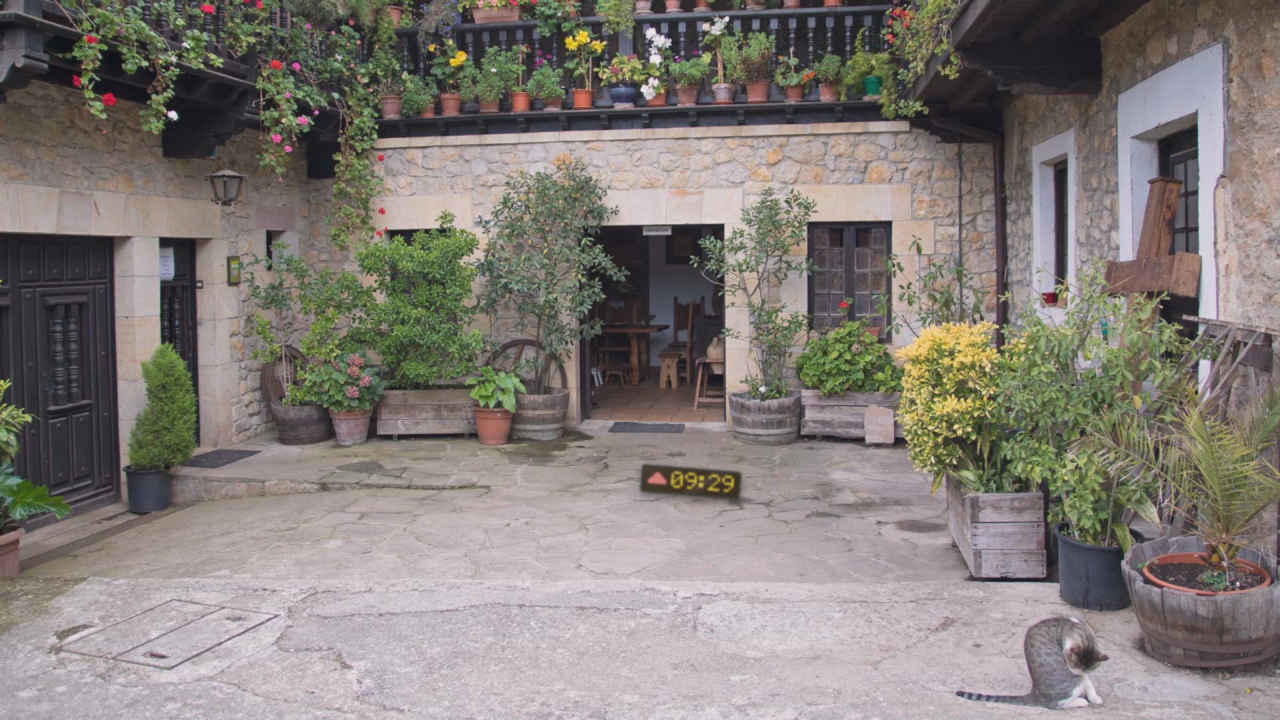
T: 9:29
